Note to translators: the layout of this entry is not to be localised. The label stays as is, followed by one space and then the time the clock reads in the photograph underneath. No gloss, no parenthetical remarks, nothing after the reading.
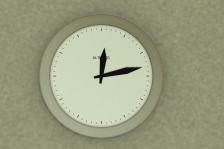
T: 12:13
